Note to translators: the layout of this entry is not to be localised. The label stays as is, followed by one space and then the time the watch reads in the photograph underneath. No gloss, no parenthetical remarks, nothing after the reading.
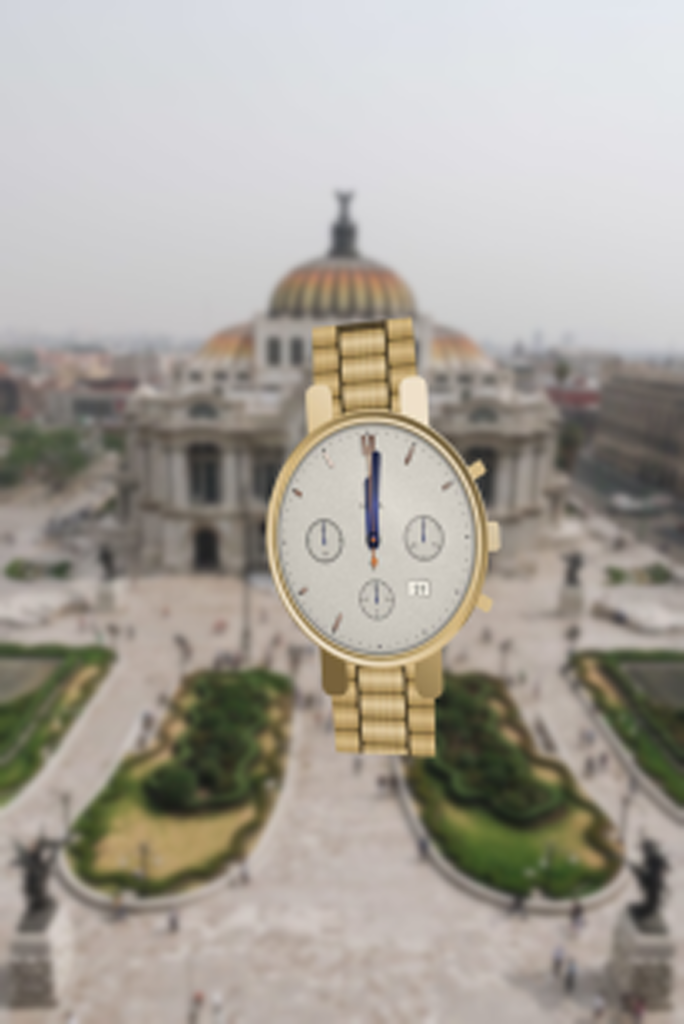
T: 12:01
